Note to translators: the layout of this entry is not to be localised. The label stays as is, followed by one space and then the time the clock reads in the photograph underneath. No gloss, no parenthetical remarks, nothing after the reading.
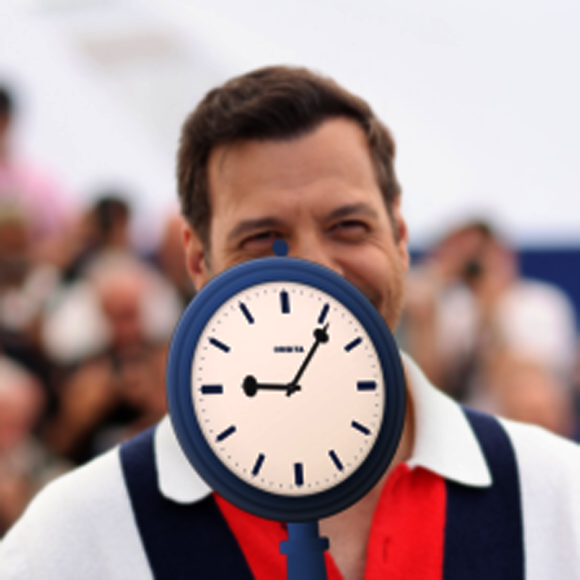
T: 9:06
